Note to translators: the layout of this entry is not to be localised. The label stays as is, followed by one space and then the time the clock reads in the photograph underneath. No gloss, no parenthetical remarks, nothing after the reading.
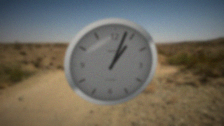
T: 1:03
